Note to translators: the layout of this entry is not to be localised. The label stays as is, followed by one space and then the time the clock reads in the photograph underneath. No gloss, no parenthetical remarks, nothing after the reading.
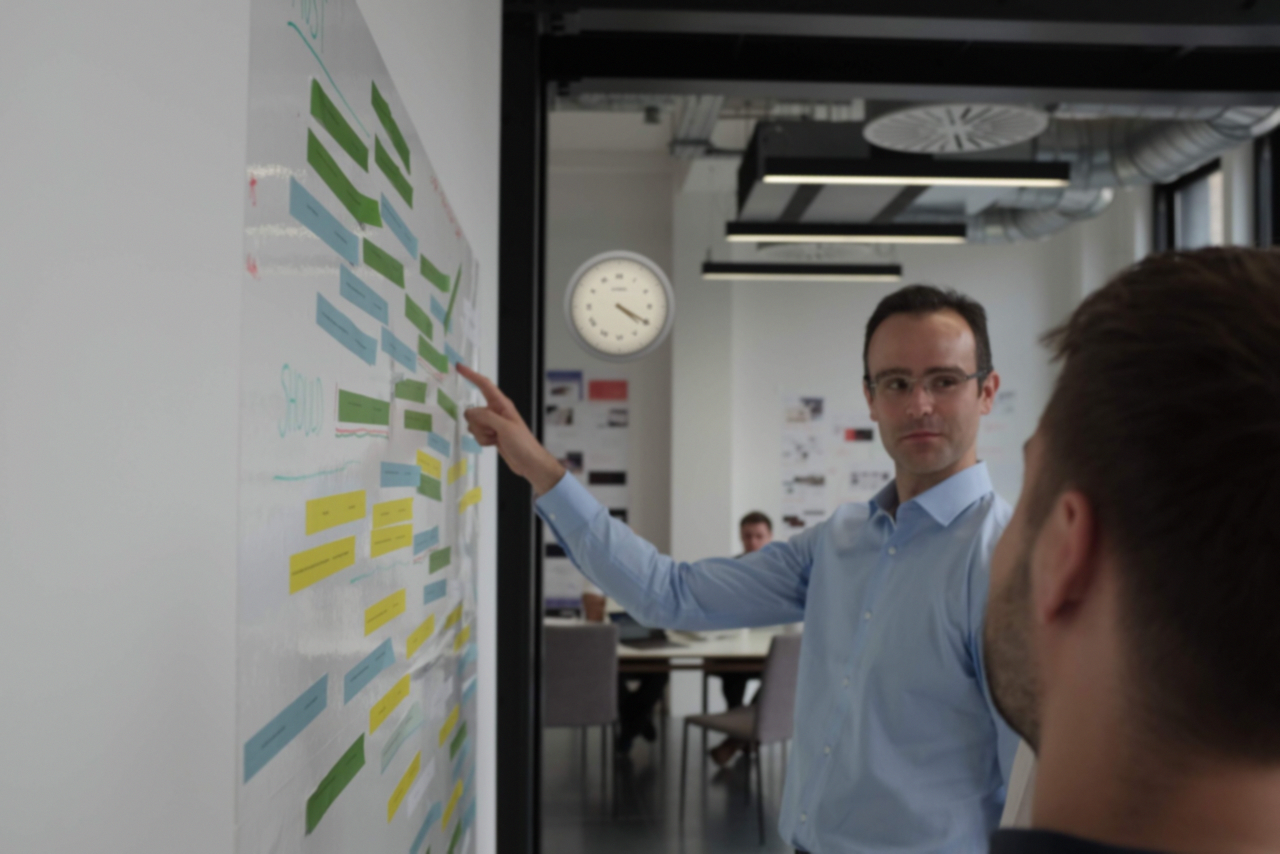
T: 4:20
